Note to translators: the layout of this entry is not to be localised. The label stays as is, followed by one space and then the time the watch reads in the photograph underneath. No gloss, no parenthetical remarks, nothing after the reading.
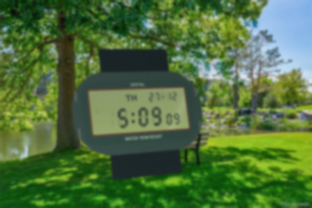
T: 5:09:09
